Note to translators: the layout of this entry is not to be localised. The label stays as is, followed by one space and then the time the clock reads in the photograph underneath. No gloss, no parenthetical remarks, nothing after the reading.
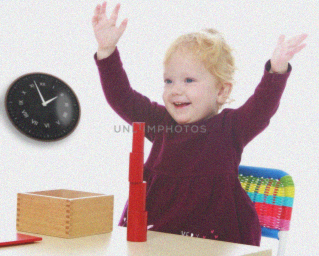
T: 1:57
